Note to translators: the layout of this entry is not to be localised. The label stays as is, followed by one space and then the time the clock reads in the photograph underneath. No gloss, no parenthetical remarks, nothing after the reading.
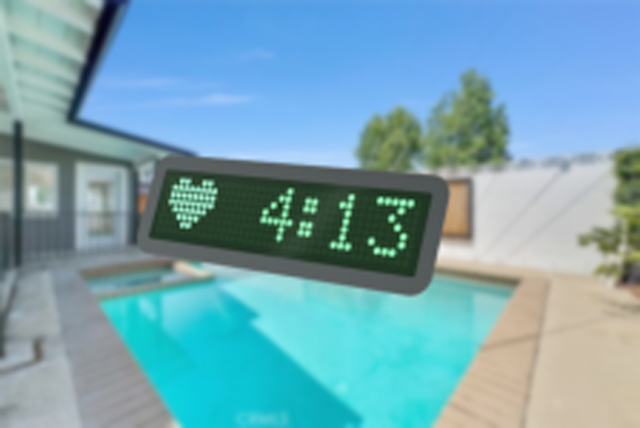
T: 4:13
